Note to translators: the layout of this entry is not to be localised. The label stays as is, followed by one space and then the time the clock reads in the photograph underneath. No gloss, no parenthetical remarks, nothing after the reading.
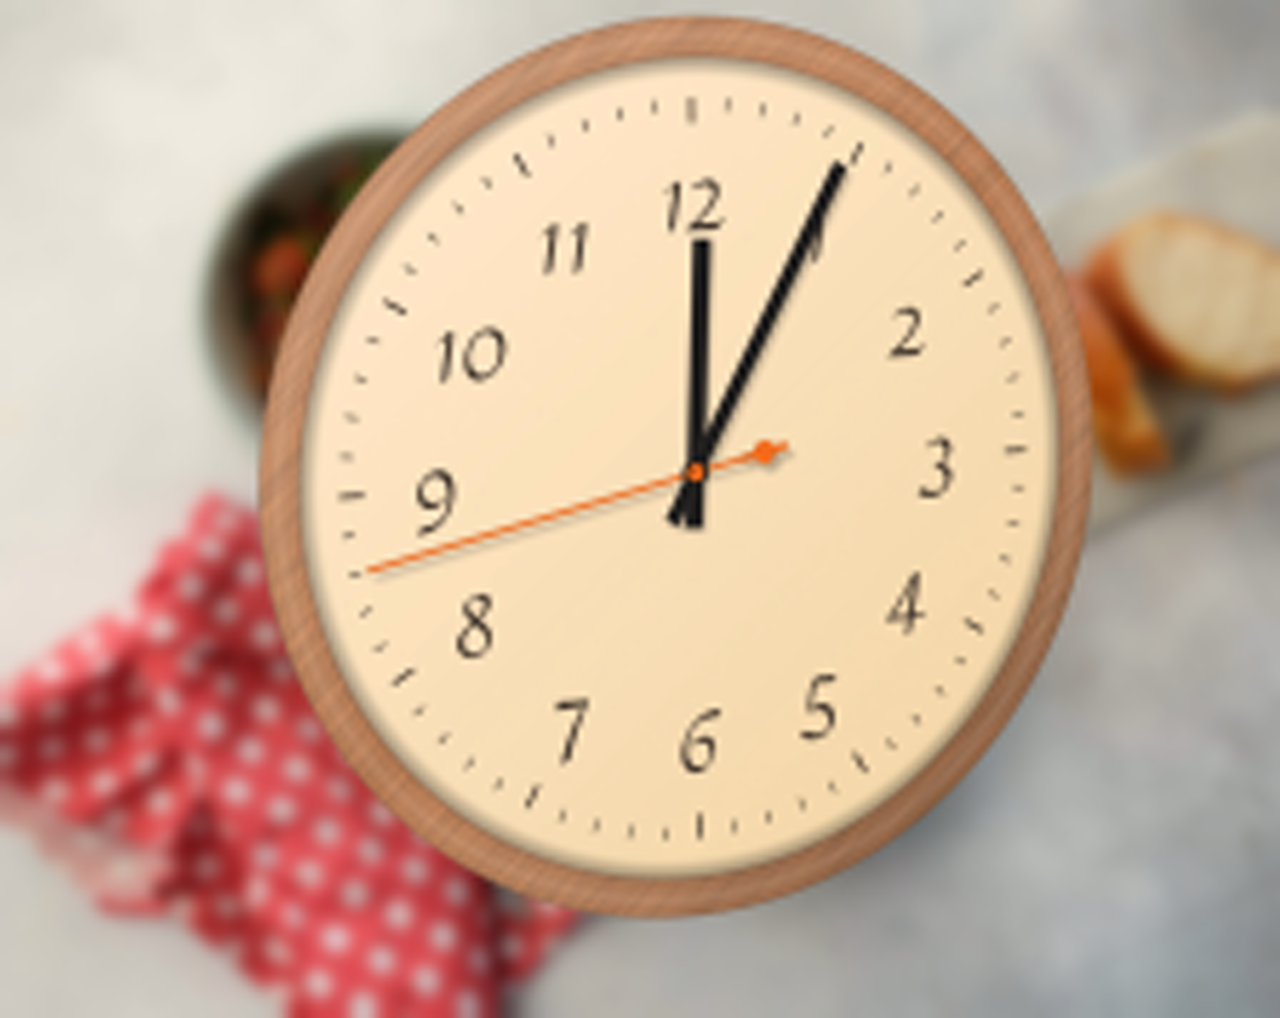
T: 12:04:43
